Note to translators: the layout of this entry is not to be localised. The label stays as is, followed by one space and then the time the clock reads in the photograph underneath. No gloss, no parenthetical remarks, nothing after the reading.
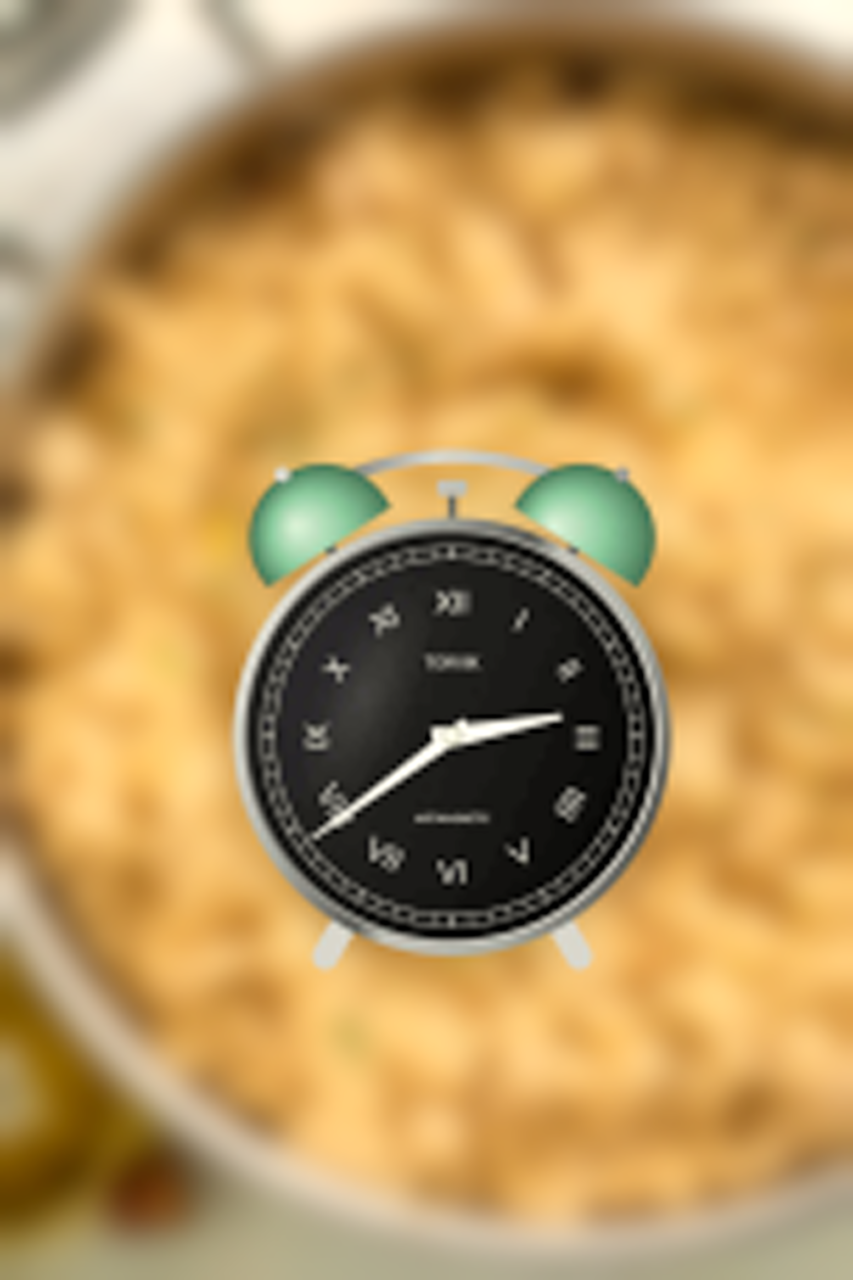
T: 2:39
